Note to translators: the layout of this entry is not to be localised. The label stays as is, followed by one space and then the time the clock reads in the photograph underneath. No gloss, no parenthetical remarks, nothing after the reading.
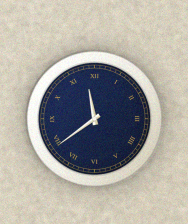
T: 11:39
